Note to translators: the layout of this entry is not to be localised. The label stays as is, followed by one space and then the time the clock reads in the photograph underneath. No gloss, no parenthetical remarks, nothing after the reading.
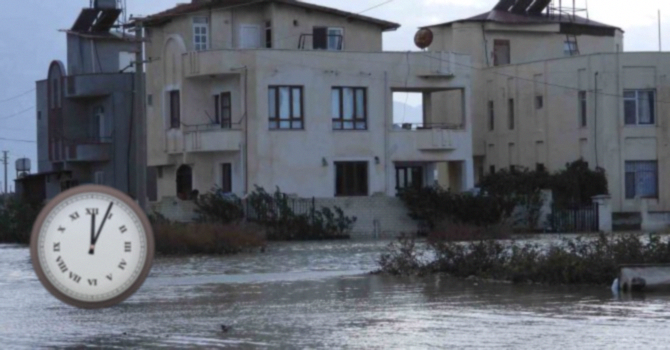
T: 12:04
